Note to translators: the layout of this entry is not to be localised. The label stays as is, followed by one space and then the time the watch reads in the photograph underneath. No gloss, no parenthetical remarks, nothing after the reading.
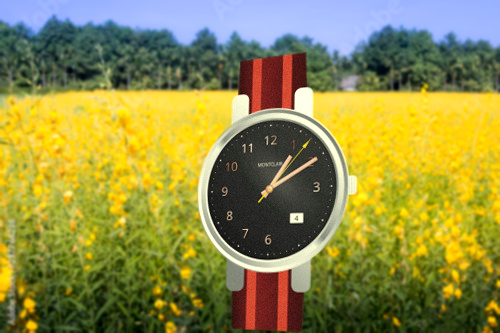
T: 1:10:07
